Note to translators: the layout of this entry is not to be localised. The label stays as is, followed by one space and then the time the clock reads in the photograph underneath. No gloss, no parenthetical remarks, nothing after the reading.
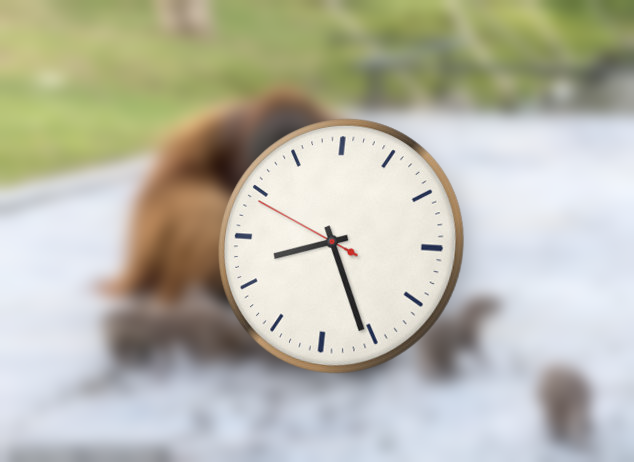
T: 8:25:49
